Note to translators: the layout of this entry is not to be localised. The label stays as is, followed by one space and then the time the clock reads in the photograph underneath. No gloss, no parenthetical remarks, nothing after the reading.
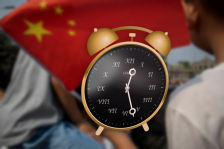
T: 12:27
